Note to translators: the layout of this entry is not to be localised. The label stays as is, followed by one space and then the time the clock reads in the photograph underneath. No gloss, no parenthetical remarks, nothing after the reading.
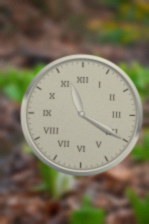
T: 11:20
